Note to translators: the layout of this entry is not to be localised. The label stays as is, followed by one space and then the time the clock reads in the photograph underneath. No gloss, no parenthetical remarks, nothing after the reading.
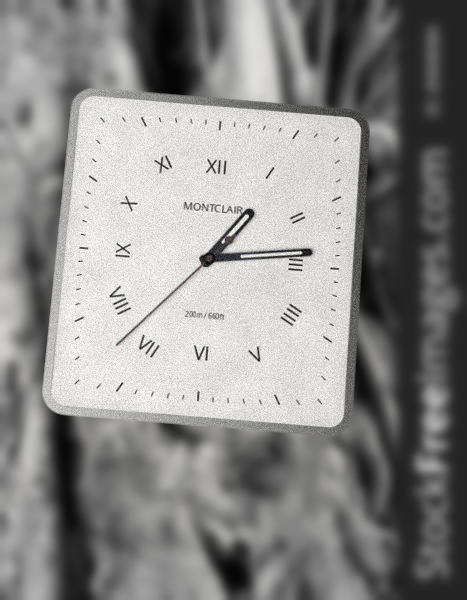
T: 1:13:37
